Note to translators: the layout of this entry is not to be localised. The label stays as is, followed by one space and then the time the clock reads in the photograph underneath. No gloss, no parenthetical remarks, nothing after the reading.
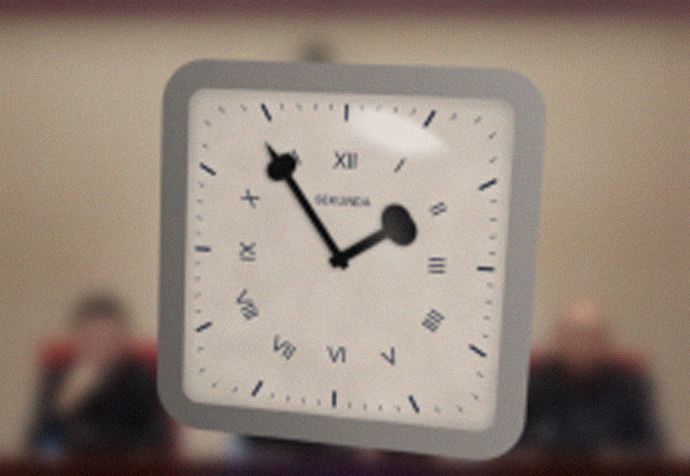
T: 1:54
